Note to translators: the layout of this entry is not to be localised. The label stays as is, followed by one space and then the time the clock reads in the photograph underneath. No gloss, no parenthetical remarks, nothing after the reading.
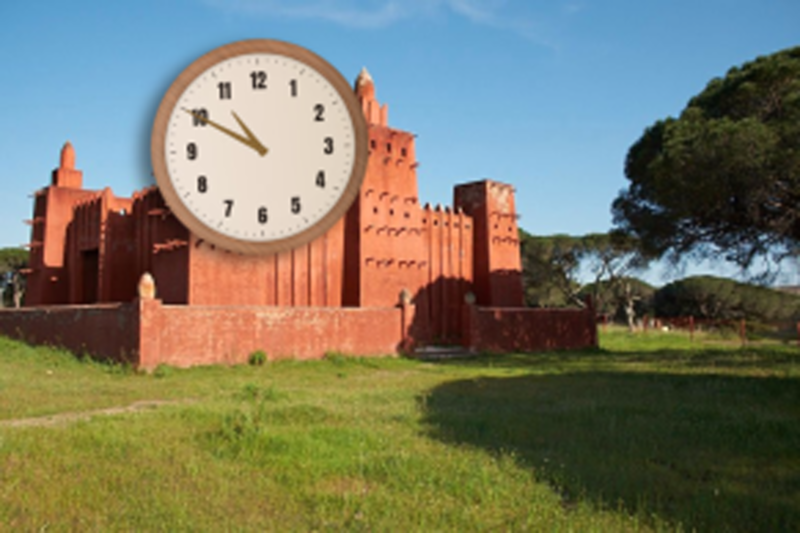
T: 10:50
